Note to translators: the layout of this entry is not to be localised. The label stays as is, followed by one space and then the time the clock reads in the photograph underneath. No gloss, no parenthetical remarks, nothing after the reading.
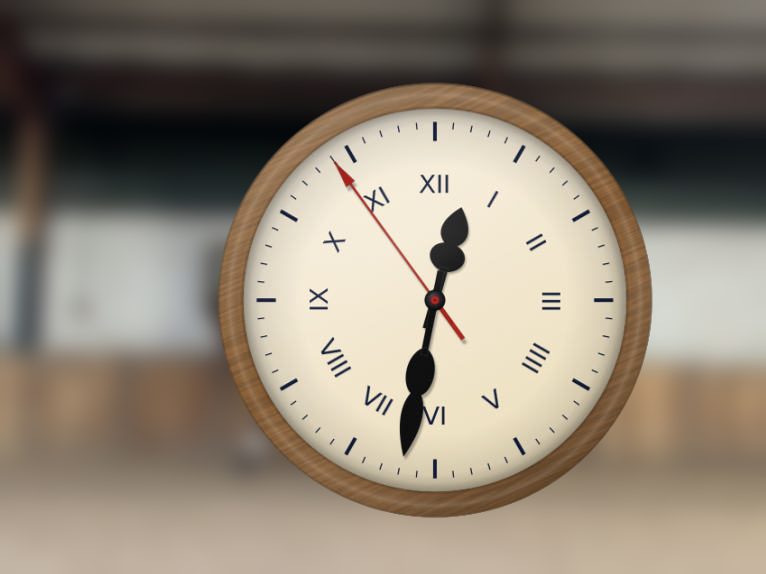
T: 12:31:54
